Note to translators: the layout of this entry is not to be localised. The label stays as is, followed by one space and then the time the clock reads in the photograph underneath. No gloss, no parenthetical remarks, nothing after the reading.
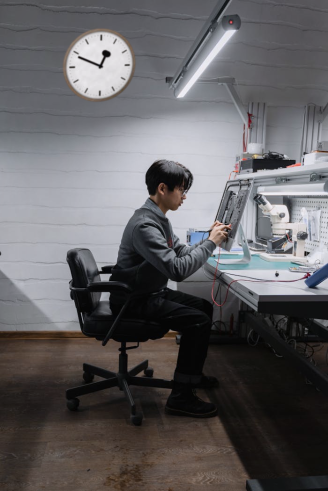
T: 12:49
